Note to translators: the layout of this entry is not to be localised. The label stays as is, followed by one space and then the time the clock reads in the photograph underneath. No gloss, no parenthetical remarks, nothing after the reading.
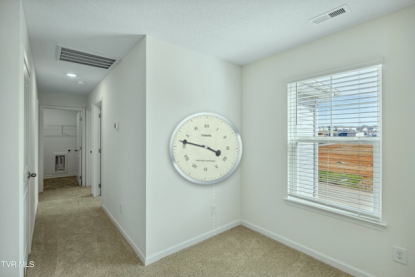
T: 3:47
